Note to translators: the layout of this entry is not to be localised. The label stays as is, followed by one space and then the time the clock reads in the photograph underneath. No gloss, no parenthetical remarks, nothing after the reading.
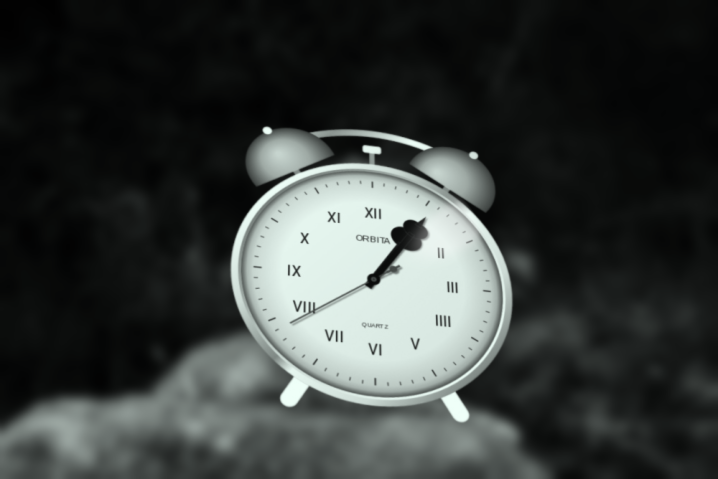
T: 1:05:39
